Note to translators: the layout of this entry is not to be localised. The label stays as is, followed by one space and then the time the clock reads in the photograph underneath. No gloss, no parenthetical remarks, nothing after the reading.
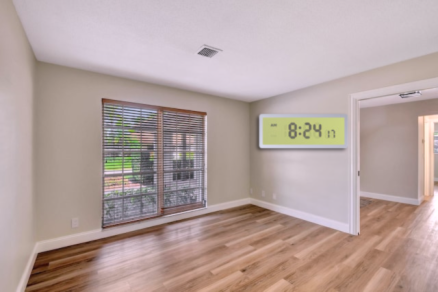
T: 8:24:17
